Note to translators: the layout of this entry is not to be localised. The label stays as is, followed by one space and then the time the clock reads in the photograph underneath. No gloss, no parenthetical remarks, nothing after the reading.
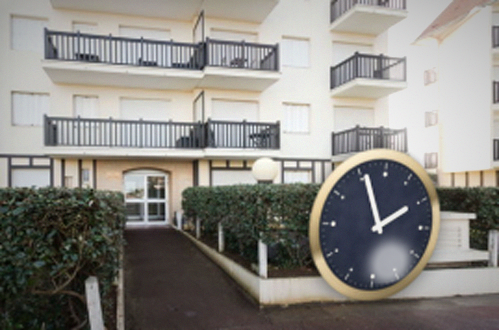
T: 1:56
